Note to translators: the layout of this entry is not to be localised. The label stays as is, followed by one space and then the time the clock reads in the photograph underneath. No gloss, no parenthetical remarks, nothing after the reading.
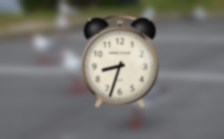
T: 8:33
